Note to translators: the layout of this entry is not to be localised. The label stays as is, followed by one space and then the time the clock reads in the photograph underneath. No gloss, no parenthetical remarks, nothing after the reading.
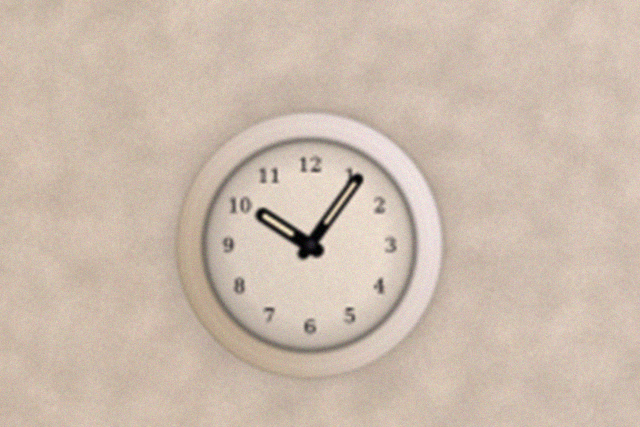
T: 10:06
